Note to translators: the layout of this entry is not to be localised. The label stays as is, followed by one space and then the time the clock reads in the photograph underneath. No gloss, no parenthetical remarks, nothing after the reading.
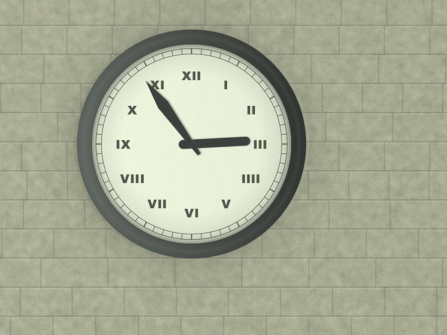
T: 2:54
